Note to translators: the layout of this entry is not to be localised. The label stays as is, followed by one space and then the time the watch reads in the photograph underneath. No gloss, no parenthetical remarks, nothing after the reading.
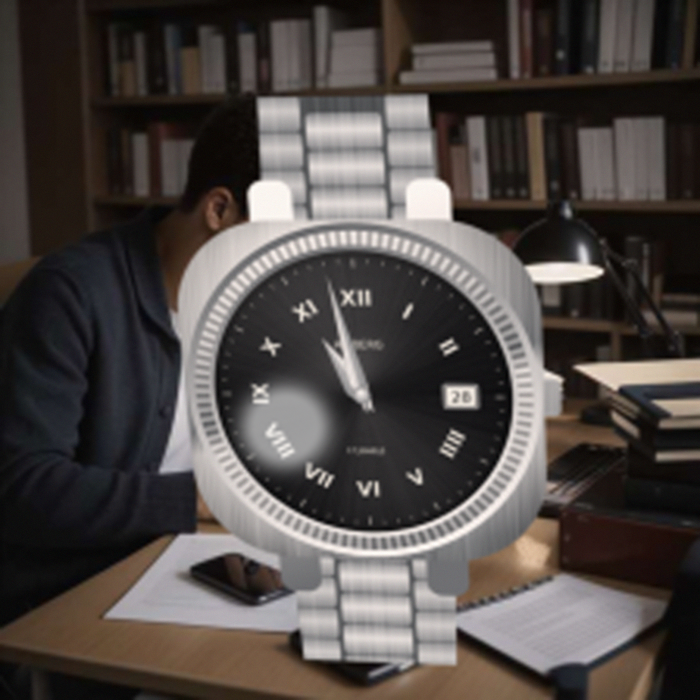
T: 10:58
